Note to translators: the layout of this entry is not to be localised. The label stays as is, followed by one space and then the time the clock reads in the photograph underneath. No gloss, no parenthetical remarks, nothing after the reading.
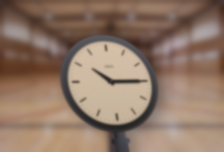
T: 10:15
